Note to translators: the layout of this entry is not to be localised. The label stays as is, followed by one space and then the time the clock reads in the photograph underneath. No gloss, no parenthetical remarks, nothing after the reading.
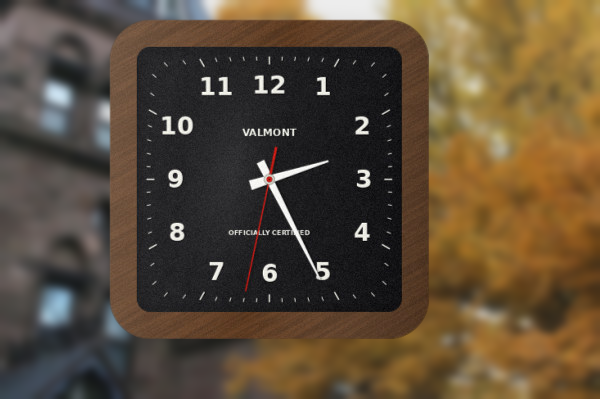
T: 2:25:32
